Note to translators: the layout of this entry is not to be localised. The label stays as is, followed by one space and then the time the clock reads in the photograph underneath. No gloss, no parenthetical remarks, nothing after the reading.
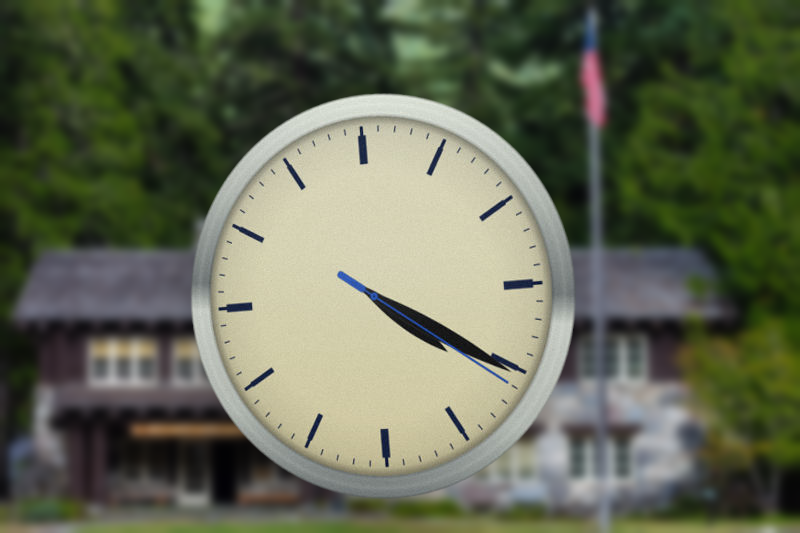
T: 4:20:21
